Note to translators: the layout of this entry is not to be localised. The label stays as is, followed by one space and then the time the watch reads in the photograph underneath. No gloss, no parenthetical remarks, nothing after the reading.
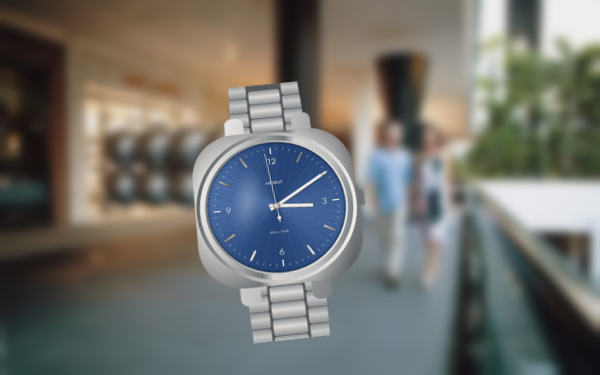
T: 3:09:59
